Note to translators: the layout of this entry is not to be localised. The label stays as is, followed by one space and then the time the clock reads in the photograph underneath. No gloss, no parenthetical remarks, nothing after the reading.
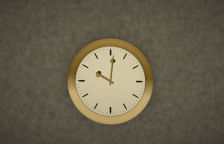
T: 10:01
